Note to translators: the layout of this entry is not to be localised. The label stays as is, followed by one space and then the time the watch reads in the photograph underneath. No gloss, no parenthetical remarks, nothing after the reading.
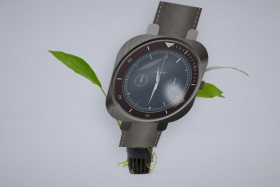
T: 11:31
